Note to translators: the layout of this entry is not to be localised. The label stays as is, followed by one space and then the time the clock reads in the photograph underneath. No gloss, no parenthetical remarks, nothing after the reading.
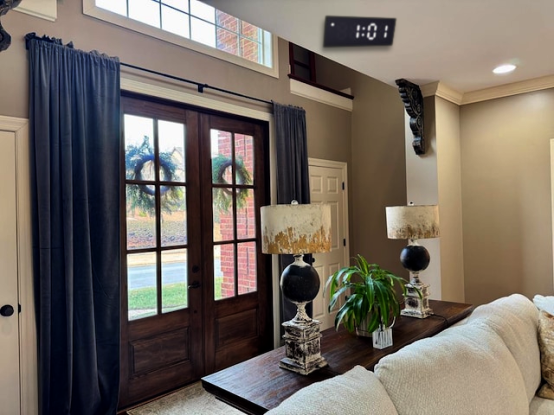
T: 1:01
